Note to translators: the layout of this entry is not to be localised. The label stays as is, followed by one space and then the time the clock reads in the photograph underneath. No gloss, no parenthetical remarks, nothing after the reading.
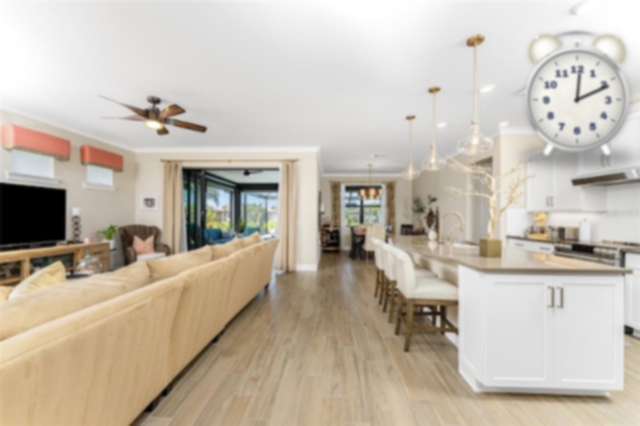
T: 12:11
